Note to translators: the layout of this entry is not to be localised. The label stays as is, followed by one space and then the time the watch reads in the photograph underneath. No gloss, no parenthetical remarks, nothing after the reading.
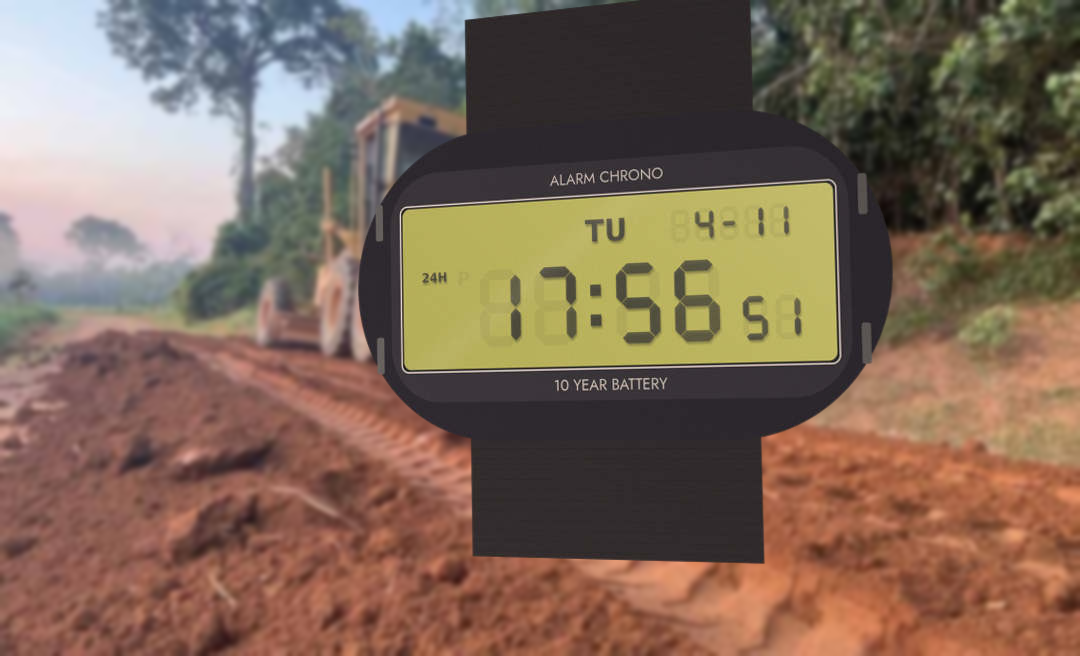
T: 17:56:51
